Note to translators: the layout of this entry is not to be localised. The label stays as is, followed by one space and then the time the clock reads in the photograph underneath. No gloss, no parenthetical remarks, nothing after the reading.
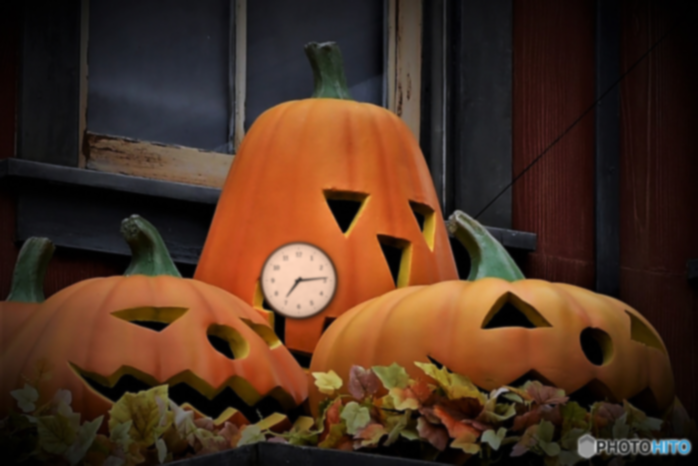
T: 7:14
